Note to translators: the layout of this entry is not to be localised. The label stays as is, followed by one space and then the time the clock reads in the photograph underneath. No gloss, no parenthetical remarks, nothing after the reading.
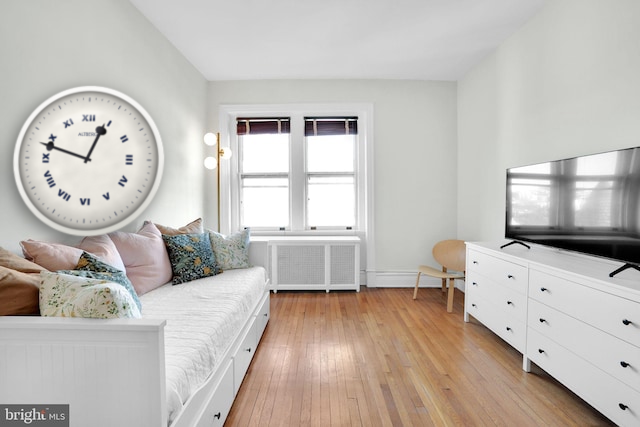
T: 12:48
